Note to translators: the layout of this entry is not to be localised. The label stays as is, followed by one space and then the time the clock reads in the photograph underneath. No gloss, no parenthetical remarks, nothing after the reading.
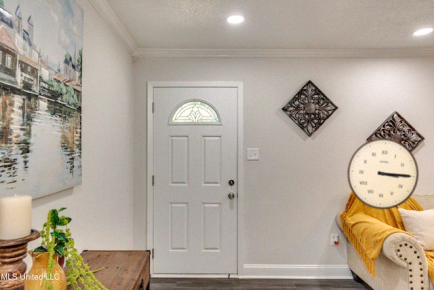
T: 3:15
